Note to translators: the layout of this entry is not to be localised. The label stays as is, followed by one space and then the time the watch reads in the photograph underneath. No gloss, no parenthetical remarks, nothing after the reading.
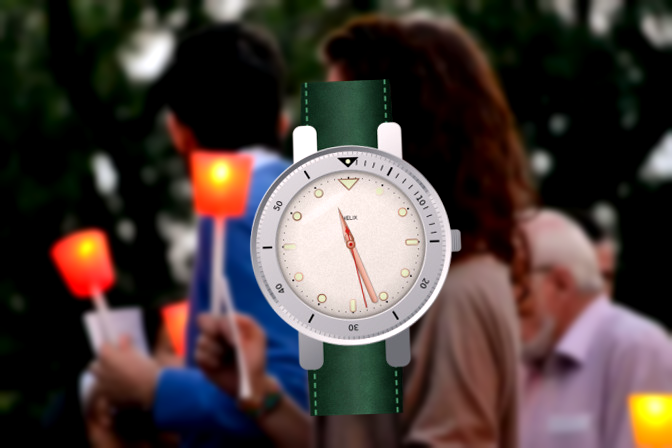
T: 11:26:28
